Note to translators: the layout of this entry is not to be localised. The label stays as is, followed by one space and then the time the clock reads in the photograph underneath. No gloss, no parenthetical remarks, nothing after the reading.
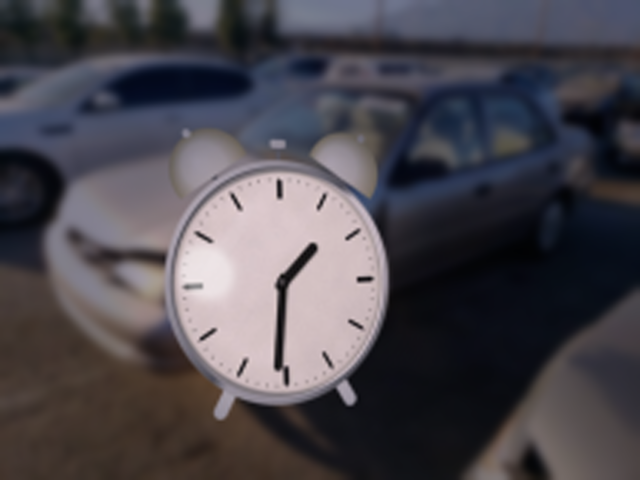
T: 1:31
